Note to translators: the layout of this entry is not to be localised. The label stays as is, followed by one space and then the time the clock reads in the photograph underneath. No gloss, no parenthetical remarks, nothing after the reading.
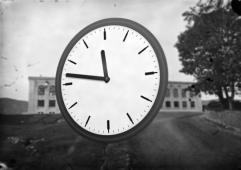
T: 11:47
